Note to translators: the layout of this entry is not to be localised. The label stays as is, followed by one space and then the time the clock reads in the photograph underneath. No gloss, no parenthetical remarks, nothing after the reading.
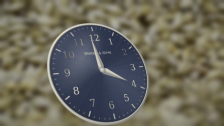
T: 3:59
